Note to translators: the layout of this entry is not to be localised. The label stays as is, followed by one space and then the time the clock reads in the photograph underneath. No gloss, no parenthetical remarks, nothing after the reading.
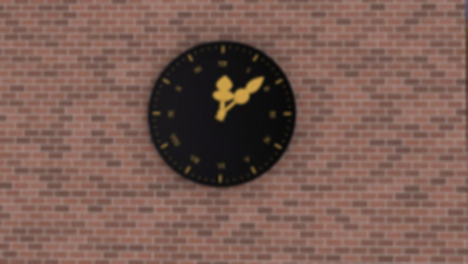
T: 12:08
